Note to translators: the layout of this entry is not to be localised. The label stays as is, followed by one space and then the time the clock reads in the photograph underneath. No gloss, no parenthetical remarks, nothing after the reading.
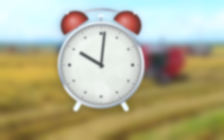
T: 10:01
